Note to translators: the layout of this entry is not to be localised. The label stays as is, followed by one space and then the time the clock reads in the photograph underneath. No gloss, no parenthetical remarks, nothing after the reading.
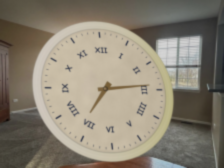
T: 7:14
